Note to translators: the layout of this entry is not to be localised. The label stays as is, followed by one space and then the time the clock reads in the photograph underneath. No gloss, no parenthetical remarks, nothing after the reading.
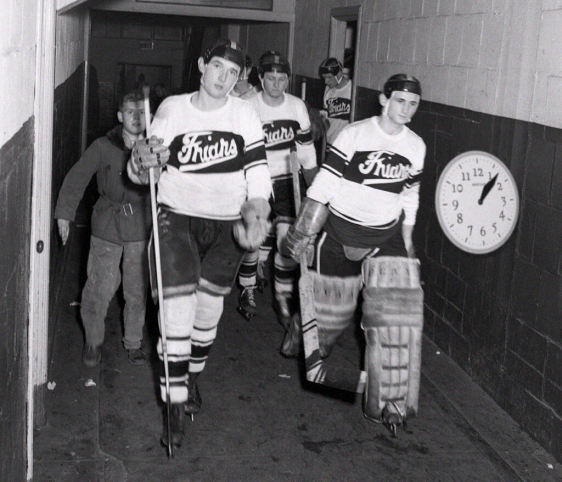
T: 1:07
